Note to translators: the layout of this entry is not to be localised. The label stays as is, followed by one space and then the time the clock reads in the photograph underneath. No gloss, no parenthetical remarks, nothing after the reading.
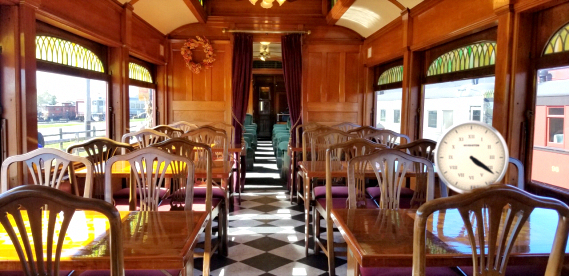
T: 4:21
